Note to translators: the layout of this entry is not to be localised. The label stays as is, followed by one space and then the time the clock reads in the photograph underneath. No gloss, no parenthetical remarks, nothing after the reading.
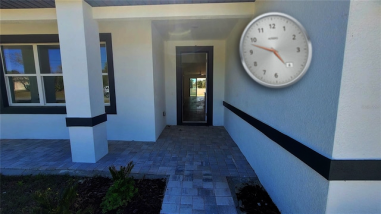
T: 4:48
